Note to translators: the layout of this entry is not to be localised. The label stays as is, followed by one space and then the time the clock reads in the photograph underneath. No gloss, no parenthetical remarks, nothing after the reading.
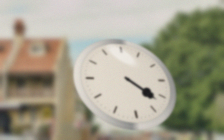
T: 4:22
